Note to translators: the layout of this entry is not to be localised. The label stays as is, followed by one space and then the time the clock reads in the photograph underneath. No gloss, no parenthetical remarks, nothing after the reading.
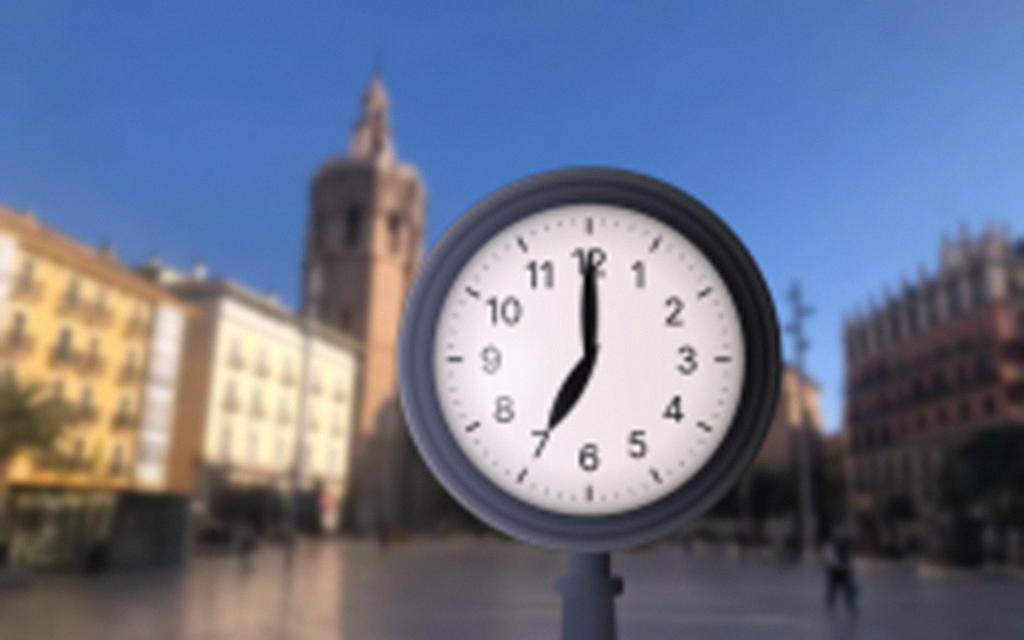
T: 7:00
